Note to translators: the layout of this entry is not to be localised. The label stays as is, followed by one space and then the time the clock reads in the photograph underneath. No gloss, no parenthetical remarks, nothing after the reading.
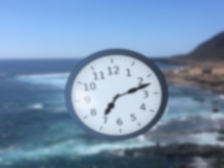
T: 7:12
